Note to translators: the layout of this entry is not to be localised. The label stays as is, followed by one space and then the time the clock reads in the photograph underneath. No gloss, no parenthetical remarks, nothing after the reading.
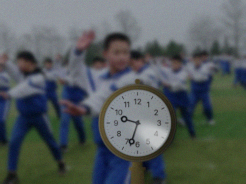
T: 9:33
